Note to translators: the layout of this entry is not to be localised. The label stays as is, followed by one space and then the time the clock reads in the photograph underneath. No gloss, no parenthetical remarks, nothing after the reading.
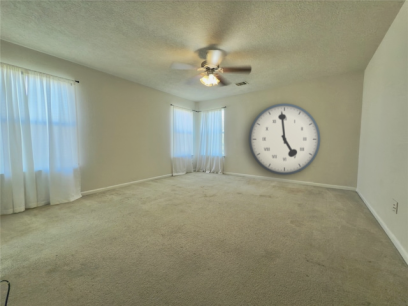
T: 4:59
